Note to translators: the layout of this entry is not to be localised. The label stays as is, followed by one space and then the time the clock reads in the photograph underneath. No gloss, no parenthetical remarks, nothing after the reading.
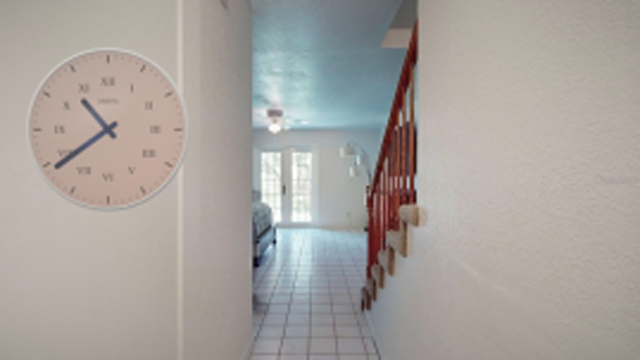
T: 10:39
